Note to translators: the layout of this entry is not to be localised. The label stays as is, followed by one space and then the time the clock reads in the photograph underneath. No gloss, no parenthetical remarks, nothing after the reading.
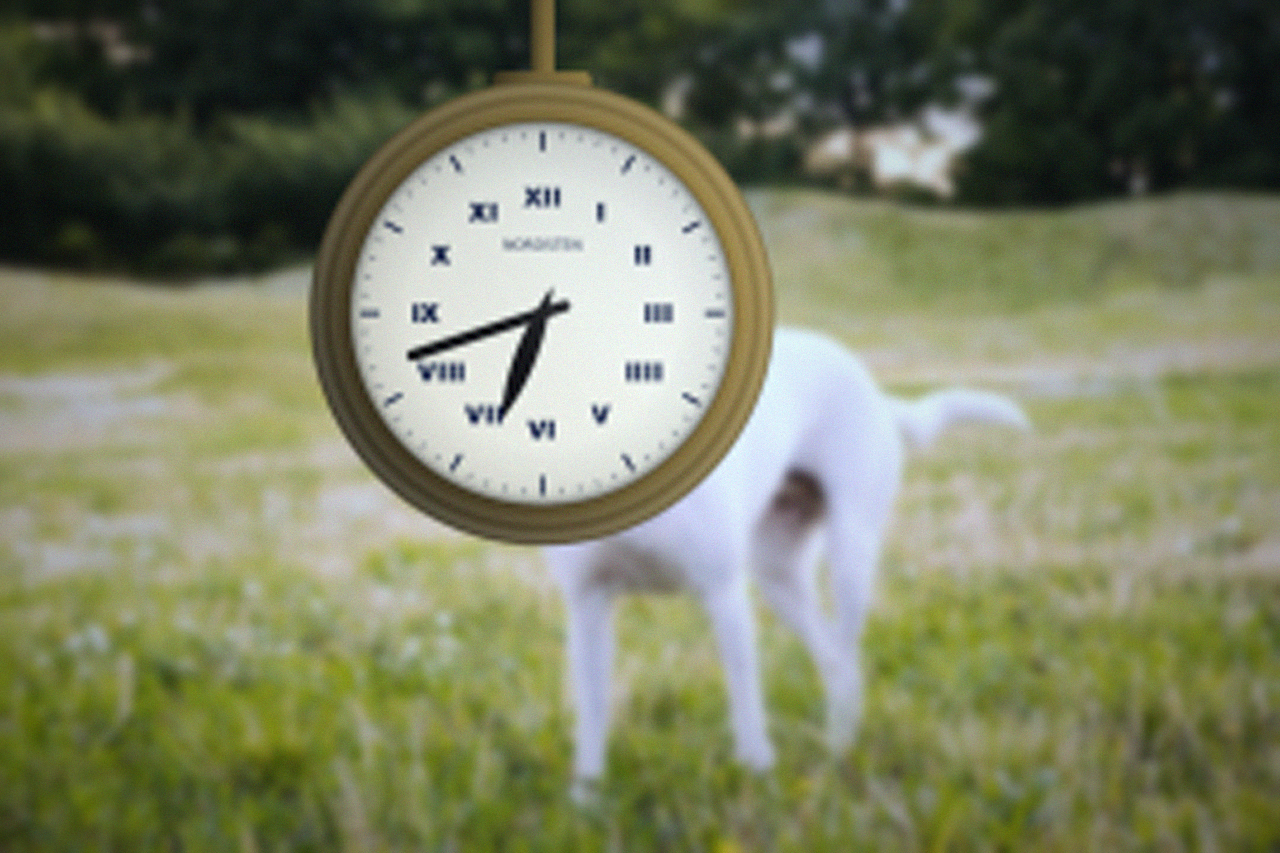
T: 6:42
